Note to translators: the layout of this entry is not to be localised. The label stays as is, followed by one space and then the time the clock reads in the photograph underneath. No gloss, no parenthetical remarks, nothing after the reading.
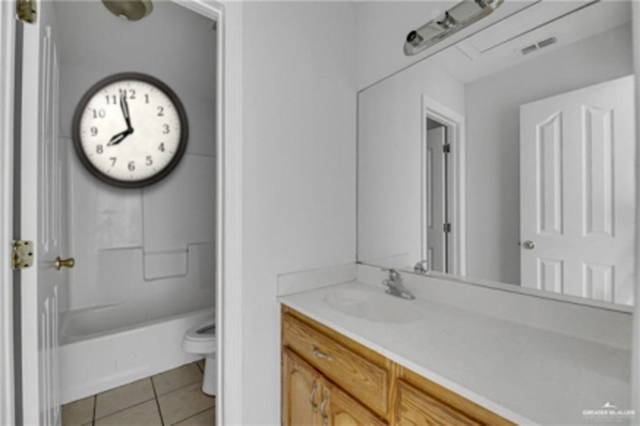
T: 7:58
